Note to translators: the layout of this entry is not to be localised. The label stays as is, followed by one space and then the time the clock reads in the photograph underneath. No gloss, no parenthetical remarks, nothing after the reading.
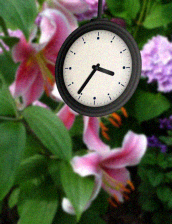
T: 3:36
